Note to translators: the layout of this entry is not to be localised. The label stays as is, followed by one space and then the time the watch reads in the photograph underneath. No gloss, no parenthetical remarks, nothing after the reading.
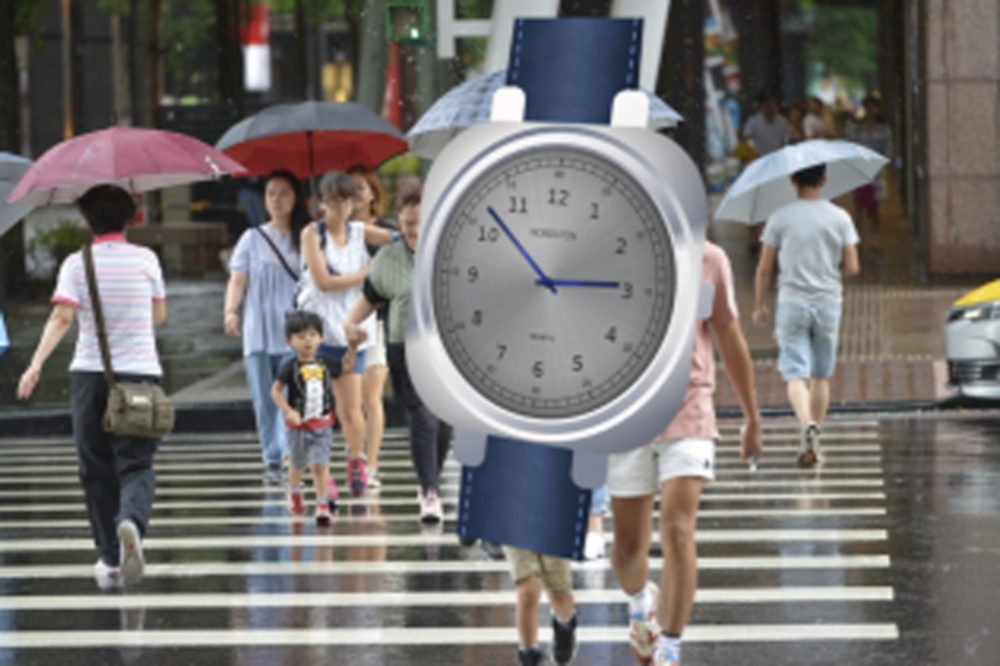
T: 2:52
